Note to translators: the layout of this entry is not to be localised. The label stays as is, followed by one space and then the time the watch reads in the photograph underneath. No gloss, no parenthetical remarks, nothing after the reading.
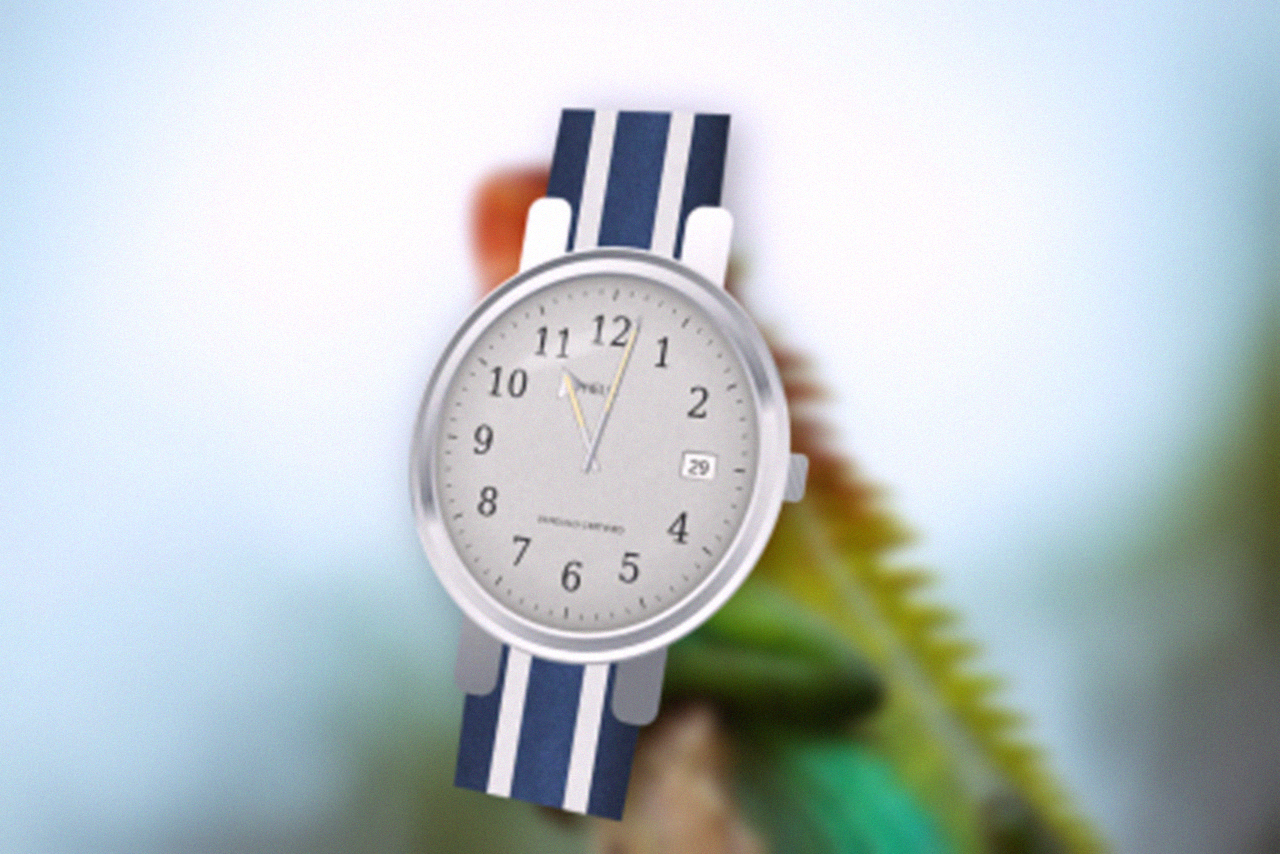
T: 11:02
